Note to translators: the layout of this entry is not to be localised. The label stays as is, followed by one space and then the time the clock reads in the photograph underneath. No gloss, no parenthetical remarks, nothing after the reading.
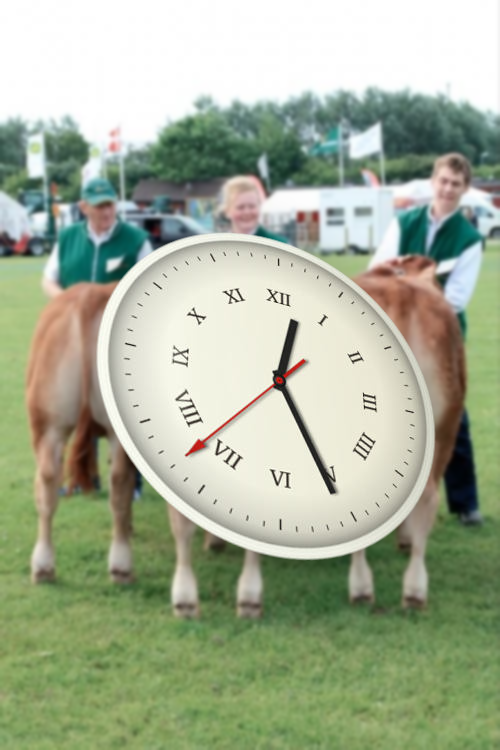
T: 12:25:37
